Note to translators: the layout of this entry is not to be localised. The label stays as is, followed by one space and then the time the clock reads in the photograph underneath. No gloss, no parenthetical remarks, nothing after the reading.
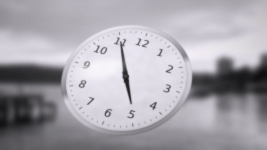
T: 4:55
